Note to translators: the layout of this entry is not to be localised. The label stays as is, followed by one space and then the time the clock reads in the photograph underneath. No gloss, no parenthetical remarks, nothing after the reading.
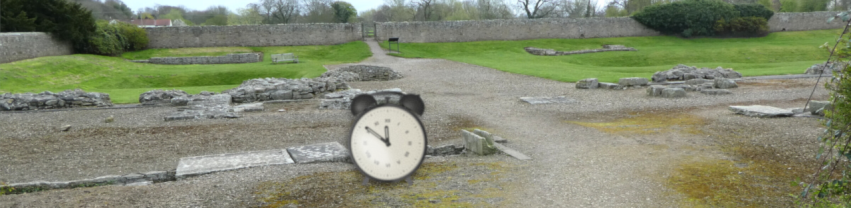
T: 11:51
